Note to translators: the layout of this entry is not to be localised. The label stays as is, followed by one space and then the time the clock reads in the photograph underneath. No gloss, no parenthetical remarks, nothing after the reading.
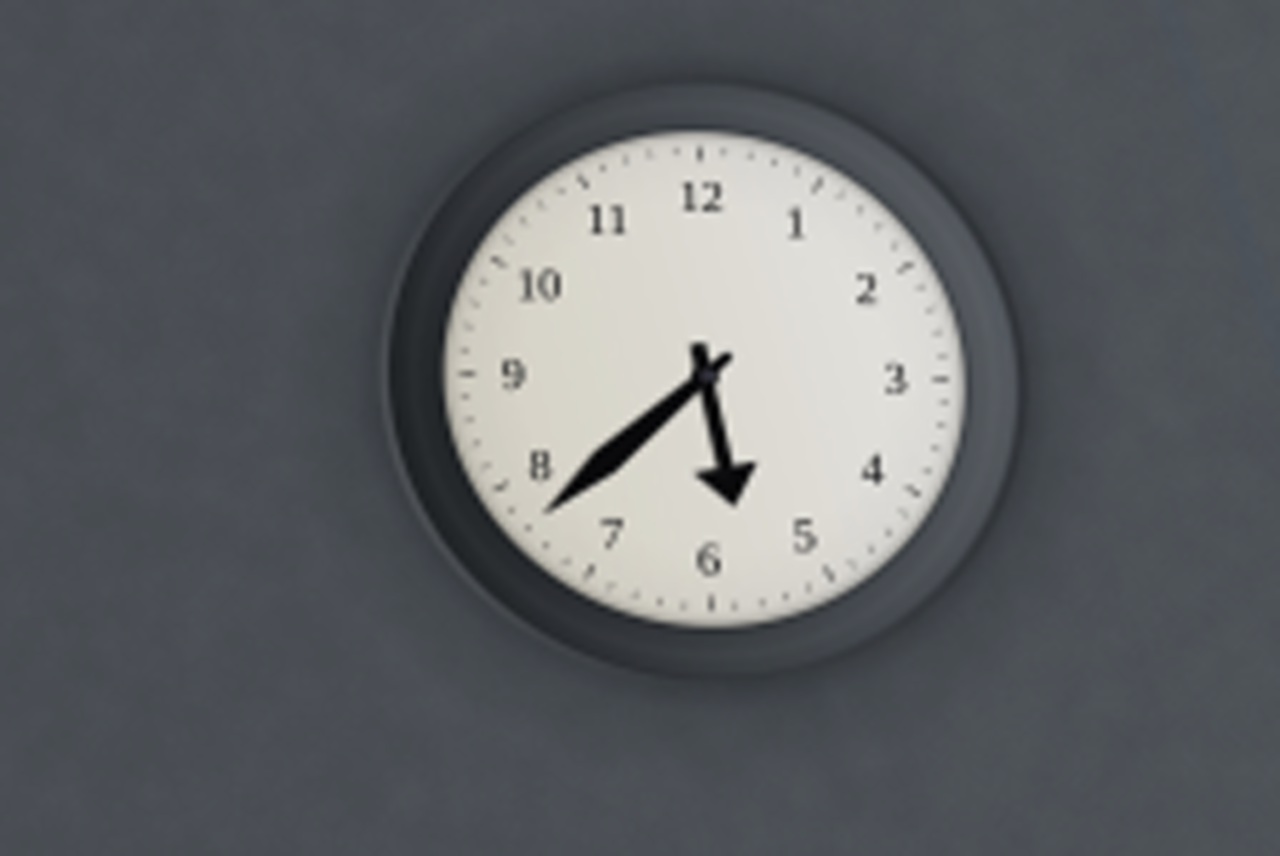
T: 5:38
